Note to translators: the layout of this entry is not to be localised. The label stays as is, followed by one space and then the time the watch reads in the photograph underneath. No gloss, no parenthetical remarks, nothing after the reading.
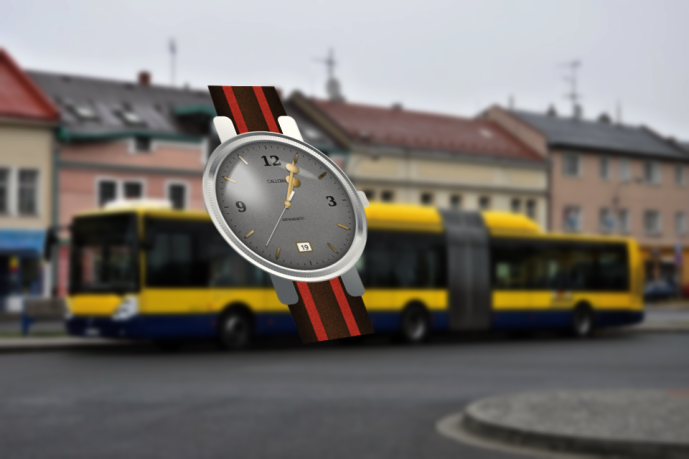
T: 1:04:37
